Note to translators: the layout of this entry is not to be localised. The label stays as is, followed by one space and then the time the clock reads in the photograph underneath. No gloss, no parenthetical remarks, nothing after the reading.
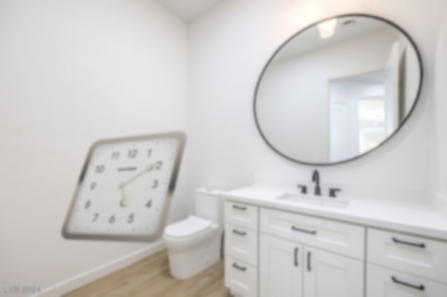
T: 5:09
